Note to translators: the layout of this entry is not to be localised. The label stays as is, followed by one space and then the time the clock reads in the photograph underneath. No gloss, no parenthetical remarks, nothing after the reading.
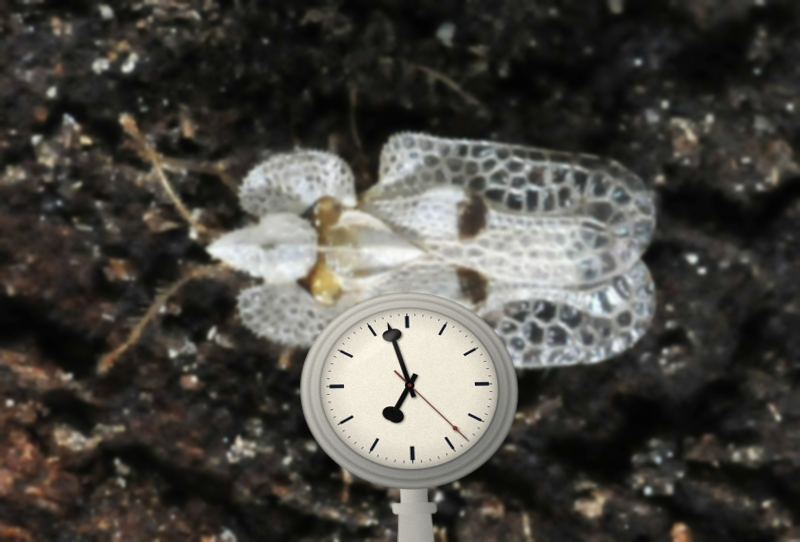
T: 6:57:23
